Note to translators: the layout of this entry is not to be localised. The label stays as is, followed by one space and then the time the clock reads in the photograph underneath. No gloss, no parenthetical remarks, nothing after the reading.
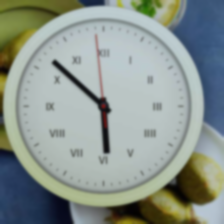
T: 5:51:59
